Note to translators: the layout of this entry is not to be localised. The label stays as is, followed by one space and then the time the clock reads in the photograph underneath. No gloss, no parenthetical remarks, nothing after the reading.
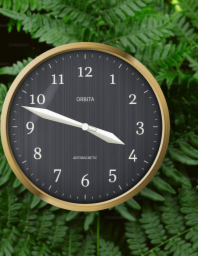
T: 3:48
